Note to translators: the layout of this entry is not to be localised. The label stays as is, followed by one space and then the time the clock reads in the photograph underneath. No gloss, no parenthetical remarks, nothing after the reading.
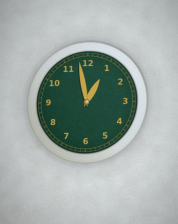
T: 12:58
